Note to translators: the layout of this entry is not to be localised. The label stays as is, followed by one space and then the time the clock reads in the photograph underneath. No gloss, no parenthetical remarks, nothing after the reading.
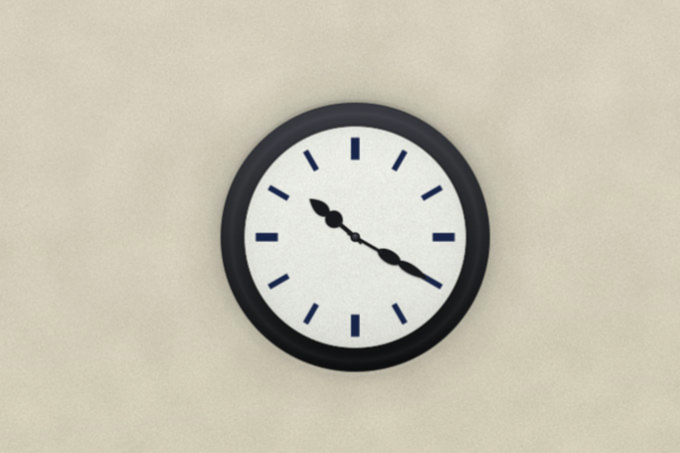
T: 10:20
